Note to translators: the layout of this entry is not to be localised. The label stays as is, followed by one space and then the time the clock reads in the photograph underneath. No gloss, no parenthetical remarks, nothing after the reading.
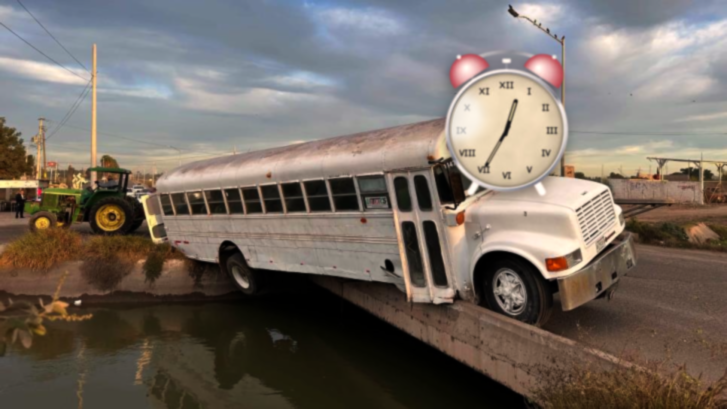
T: 12:35
